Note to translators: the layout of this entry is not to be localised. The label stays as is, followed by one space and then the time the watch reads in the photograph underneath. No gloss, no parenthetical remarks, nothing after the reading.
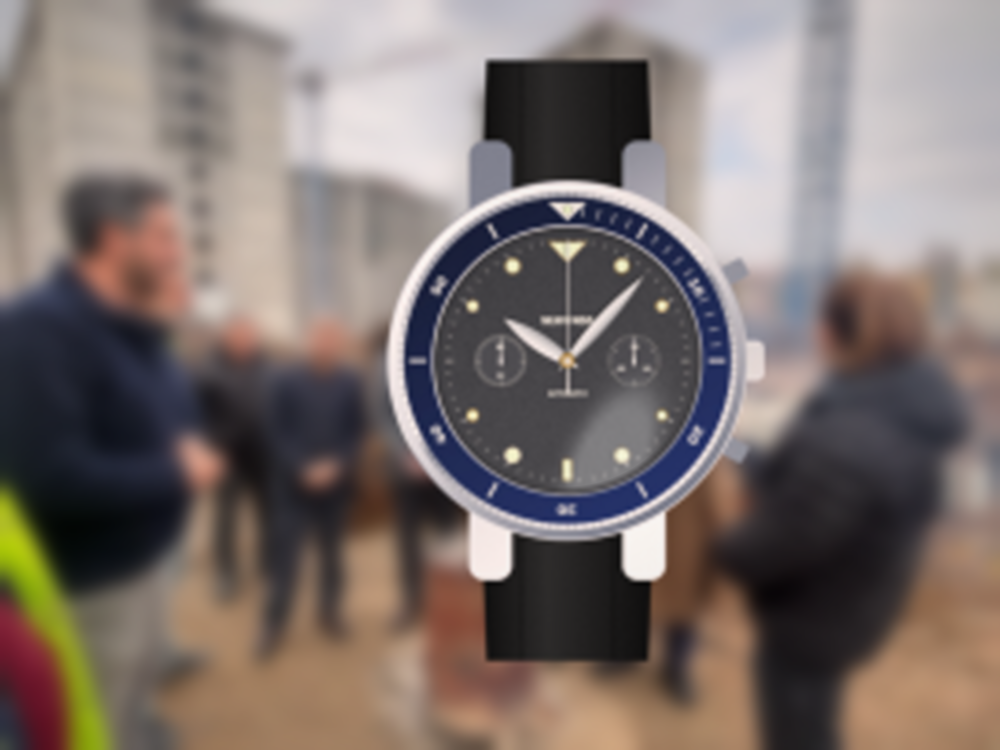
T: 10:07
